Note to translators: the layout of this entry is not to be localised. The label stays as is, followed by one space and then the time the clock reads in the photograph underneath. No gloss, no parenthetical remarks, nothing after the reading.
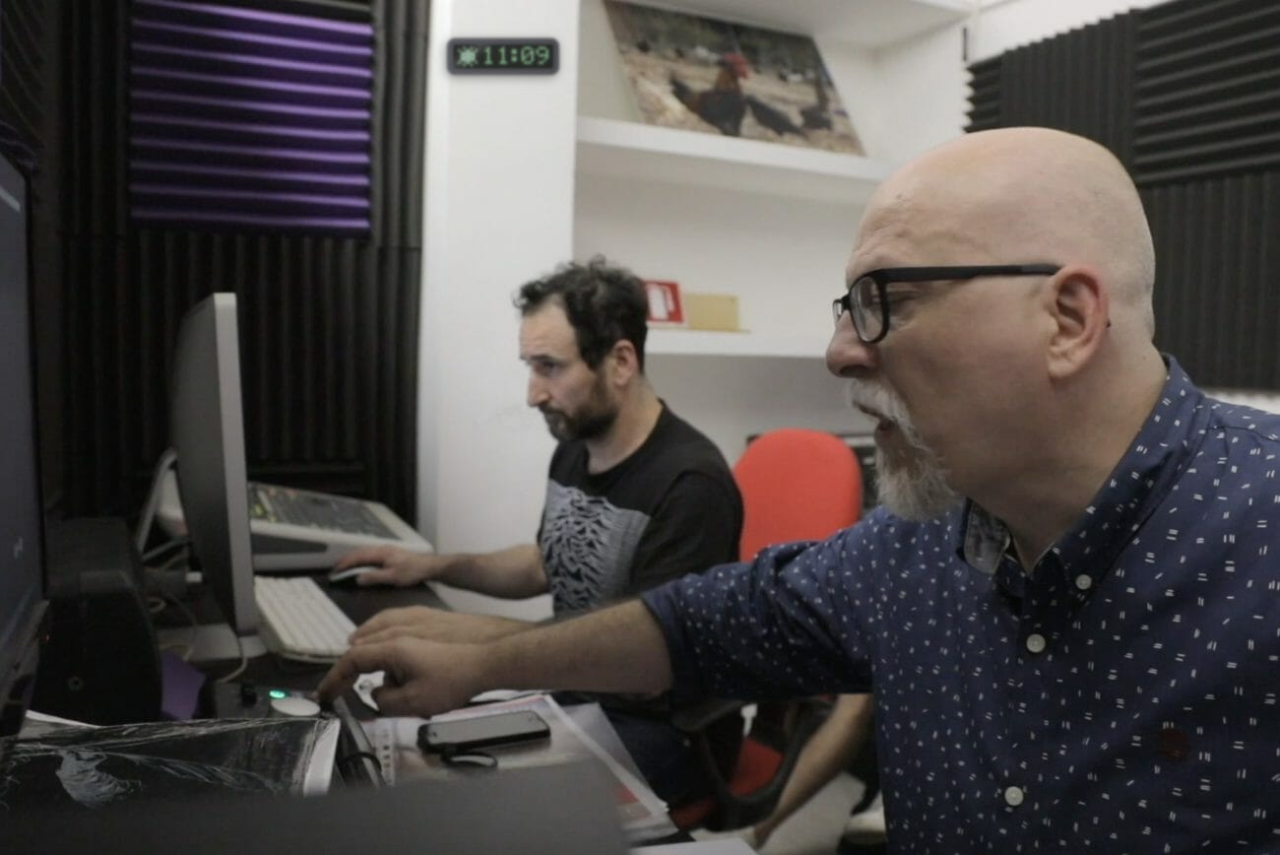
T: 11:09
